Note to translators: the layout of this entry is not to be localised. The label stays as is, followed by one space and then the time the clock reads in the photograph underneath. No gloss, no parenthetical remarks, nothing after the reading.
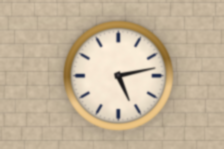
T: 5:13
